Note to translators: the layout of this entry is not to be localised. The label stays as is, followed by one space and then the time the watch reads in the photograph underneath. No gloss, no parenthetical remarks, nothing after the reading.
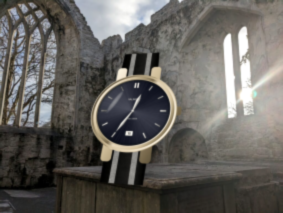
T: 12:35
